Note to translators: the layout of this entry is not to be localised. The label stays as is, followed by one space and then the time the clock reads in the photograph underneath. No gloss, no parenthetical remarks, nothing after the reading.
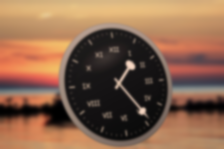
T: 1:24
